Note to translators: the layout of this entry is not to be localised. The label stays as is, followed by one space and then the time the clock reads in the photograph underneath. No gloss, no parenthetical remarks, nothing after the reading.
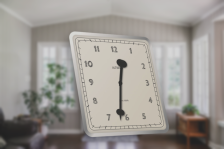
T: 12:32
